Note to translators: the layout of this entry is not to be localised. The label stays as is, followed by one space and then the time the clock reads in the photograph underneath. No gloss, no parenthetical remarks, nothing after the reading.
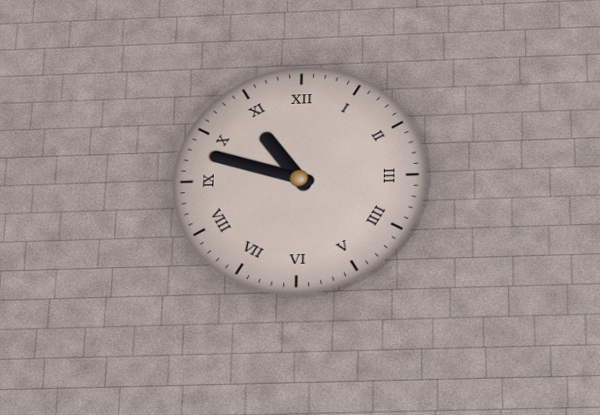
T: 10:48
